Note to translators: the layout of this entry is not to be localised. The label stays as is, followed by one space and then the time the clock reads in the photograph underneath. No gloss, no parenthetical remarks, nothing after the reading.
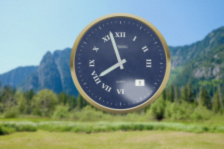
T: 7:57
